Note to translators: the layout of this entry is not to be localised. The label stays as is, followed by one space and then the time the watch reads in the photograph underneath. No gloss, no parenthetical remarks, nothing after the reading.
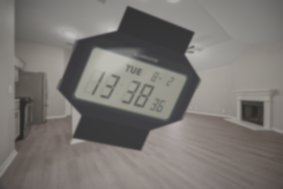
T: 13:38:36
